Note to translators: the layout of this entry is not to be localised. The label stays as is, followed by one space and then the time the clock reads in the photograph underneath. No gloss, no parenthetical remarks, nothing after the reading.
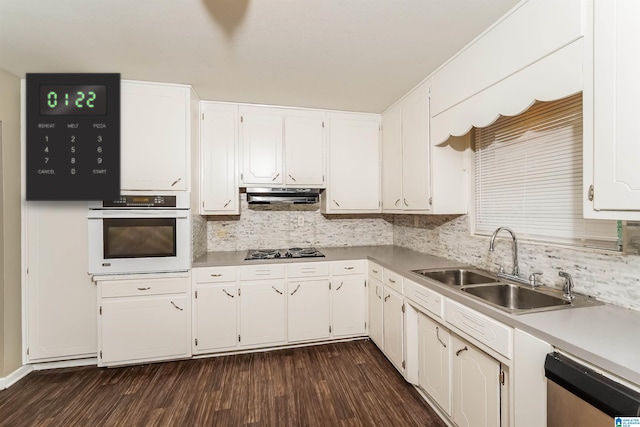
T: 1:22
